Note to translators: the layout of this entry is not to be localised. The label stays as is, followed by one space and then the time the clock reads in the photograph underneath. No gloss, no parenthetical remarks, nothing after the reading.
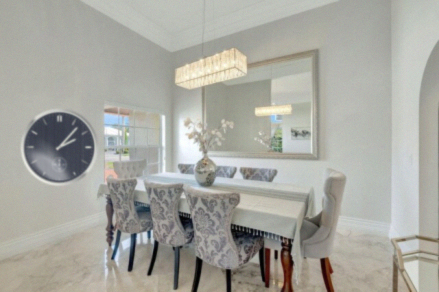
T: 2:07
